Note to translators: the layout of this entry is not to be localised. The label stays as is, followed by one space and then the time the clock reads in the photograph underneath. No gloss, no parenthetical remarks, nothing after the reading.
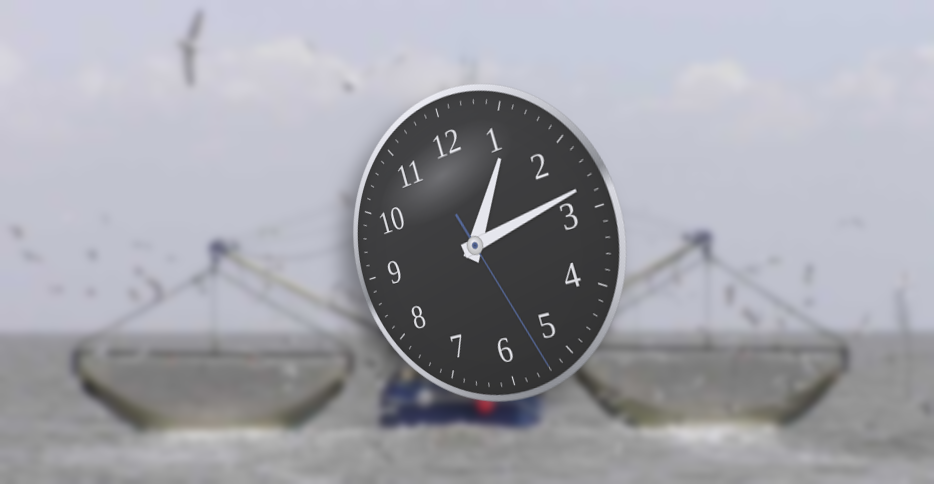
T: 1:13:27
